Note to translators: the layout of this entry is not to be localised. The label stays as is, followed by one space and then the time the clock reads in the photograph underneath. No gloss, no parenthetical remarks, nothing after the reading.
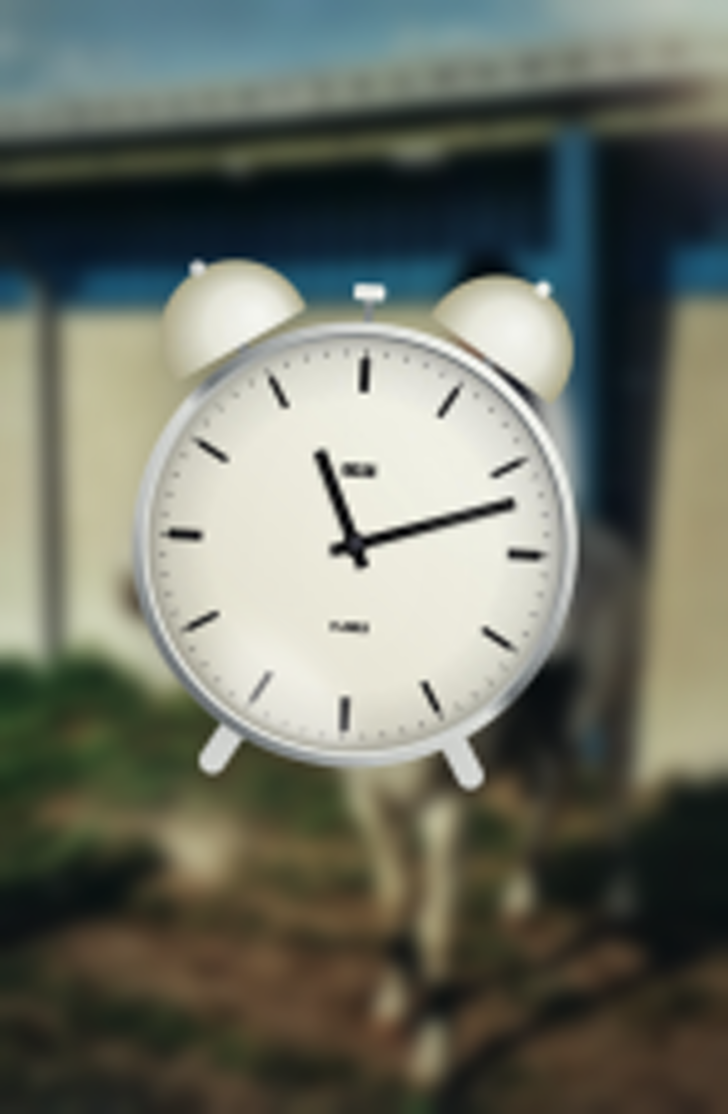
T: 11:12
